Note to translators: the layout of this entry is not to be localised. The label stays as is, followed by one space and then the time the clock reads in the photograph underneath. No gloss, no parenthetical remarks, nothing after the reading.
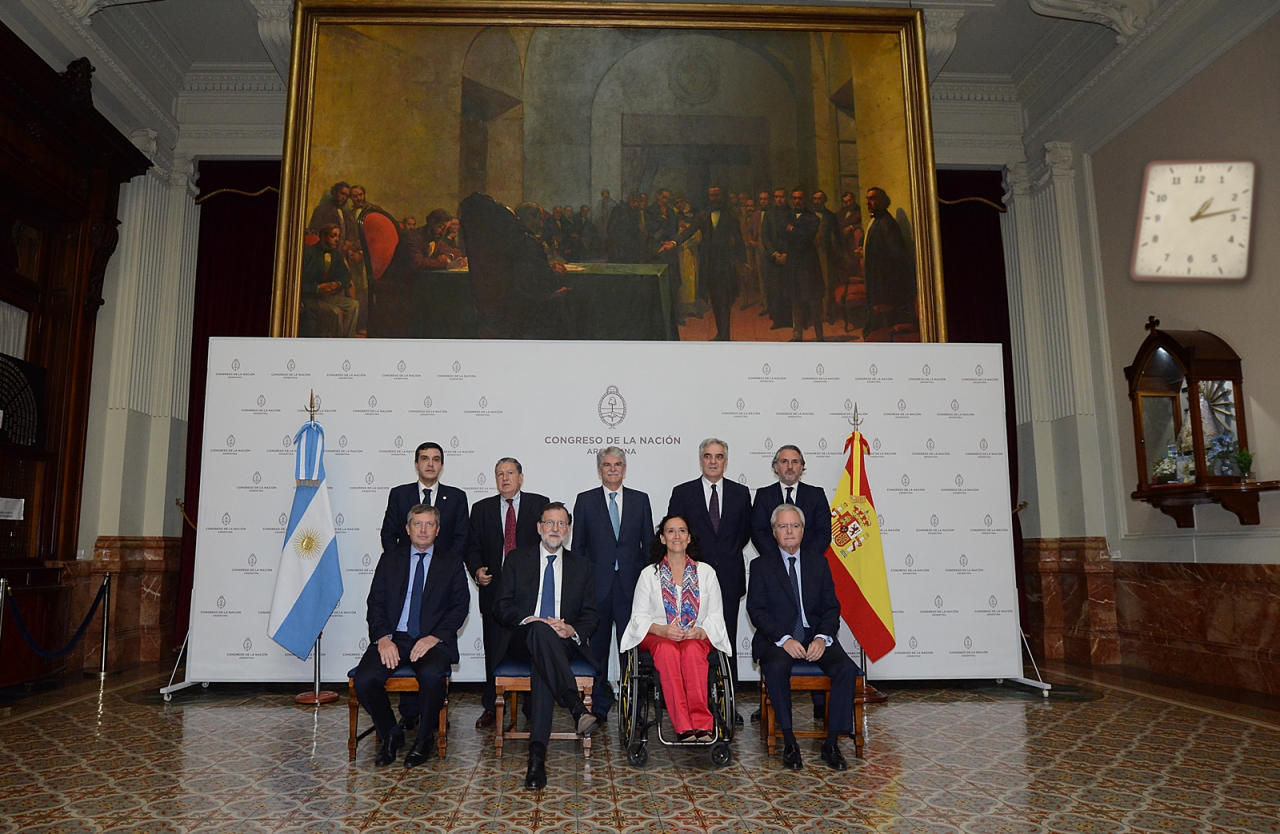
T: 1:13
